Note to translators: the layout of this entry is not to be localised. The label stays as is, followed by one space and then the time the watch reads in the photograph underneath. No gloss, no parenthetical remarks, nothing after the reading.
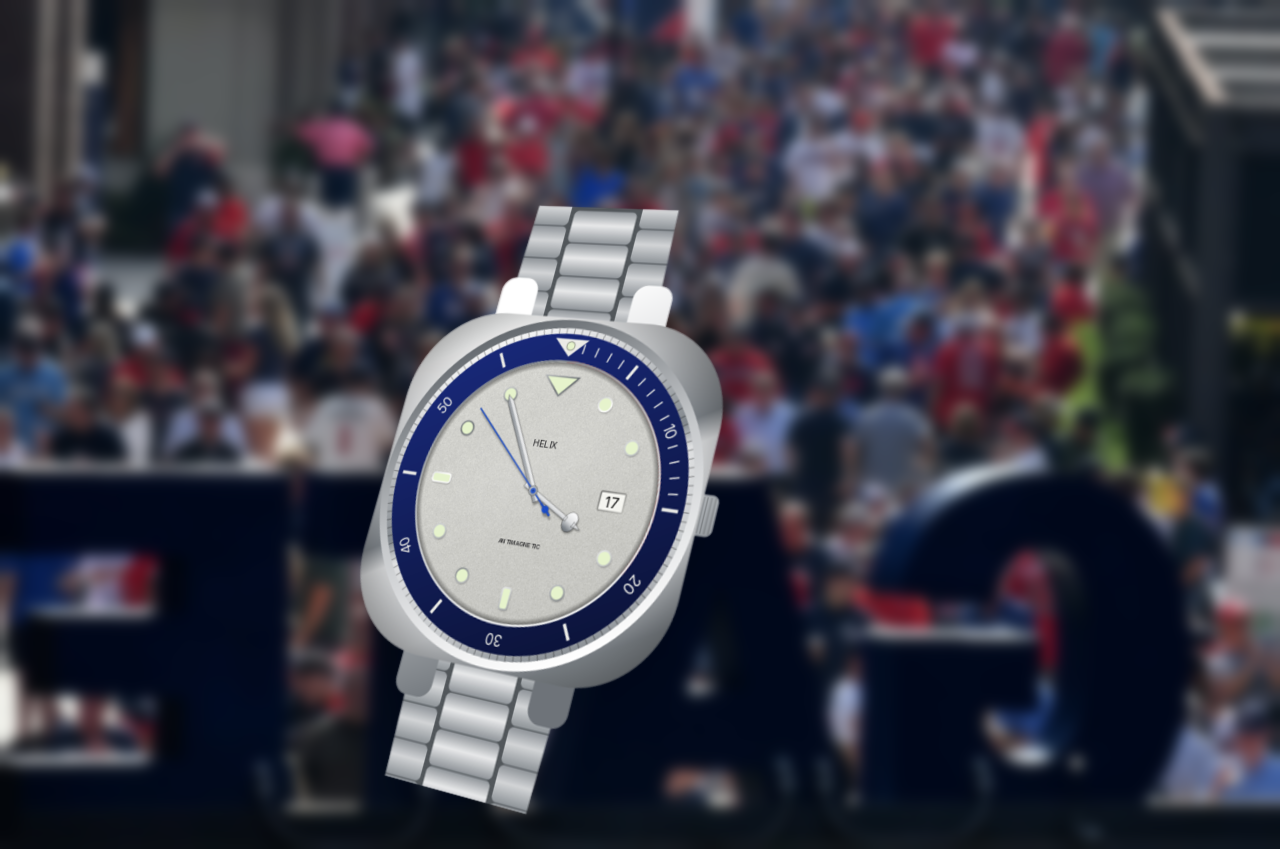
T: 3:54:52
